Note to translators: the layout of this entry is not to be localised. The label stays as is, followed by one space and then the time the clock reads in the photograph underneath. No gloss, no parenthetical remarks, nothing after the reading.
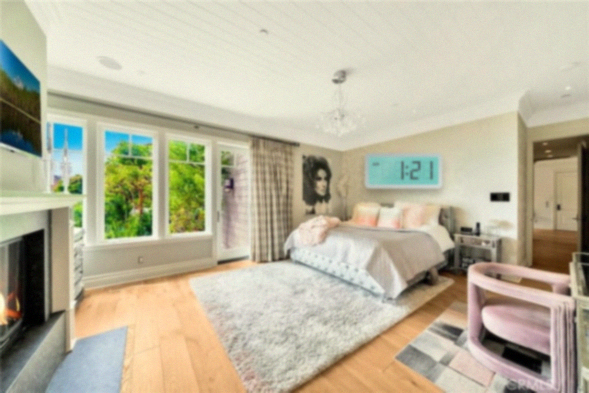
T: 1:21
